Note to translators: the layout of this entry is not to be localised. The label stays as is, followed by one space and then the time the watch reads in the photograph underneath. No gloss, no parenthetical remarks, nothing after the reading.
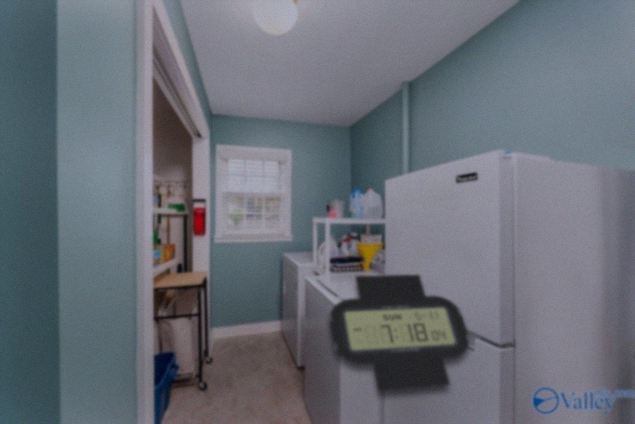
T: 7:18
